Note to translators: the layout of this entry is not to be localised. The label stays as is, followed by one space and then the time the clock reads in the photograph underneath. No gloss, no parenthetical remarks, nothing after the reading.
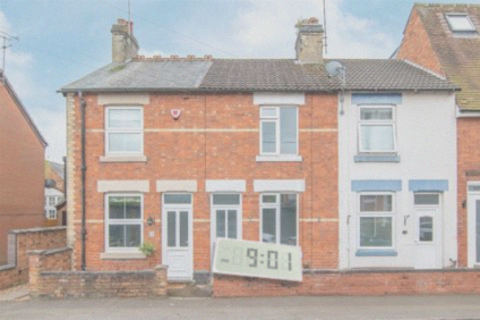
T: 9:01
